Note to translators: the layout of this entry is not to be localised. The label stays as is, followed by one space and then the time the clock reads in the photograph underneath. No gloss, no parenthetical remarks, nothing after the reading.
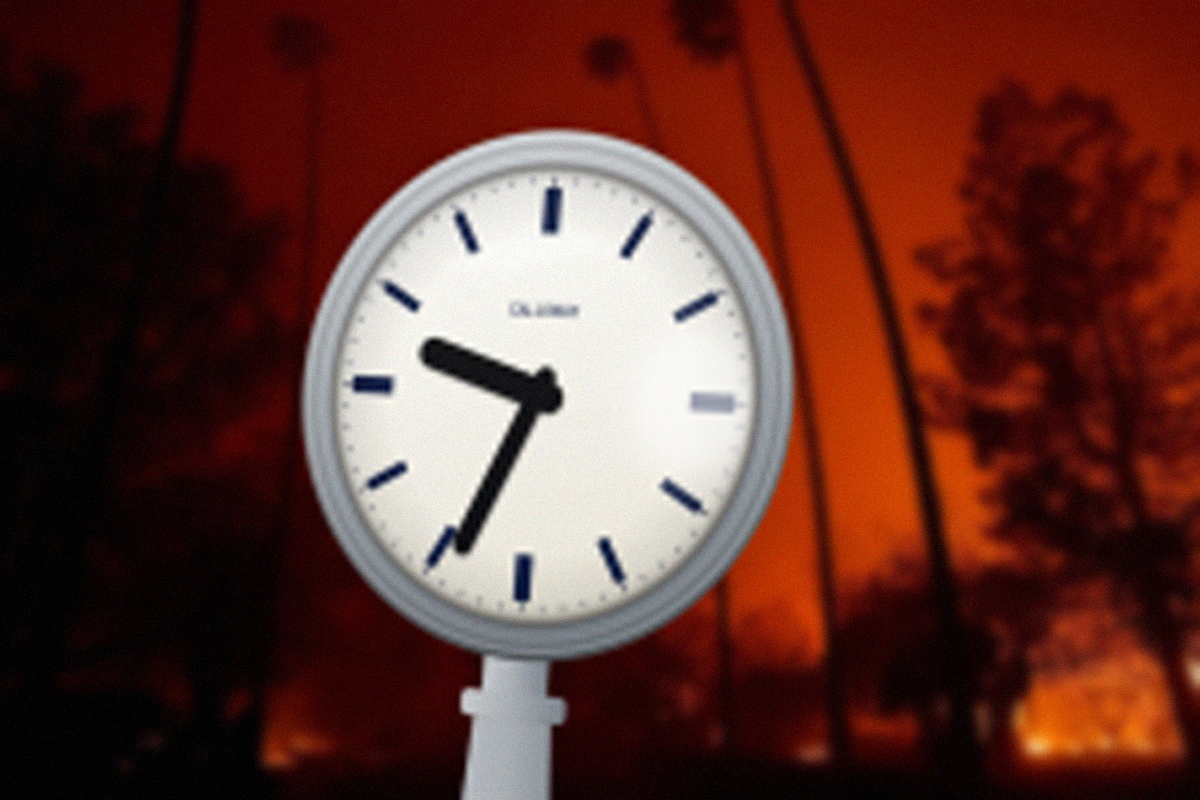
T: 9:34
